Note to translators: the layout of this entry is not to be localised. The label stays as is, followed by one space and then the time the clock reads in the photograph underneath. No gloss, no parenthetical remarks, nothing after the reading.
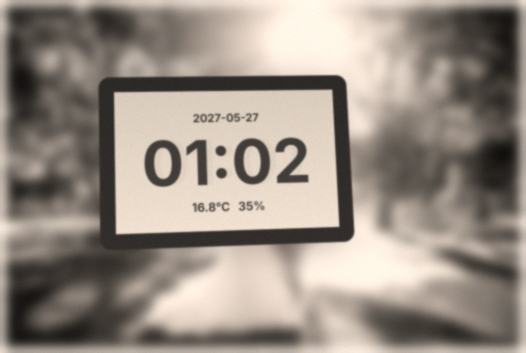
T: 1:02
